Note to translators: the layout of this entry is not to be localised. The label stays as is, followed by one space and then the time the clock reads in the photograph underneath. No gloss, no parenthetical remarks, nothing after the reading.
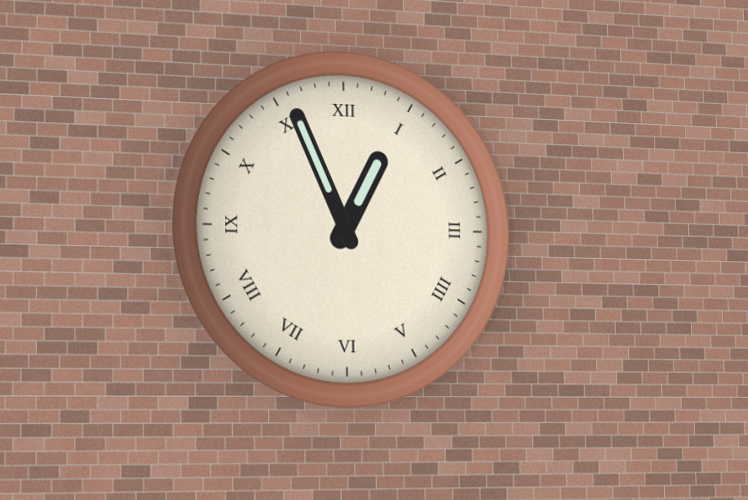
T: 12:56
